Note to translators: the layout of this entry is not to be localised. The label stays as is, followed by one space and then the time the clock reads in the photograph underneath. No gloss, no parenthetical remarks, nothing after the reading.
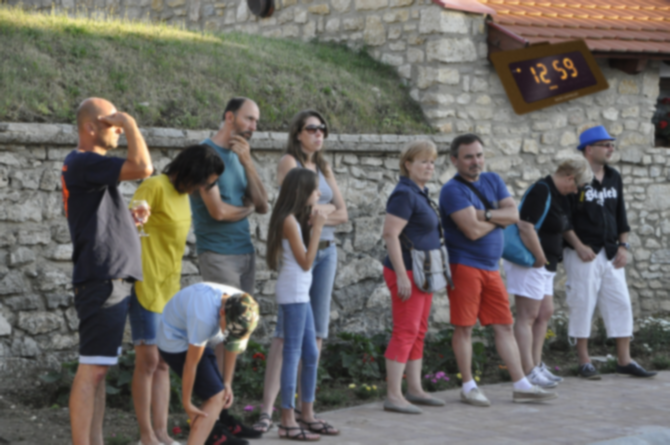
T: 12:59
